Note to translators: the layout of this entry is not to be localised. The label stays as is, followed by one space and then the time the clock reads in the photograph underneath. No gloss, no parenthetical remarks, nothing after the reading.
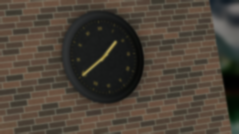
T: 1:40
